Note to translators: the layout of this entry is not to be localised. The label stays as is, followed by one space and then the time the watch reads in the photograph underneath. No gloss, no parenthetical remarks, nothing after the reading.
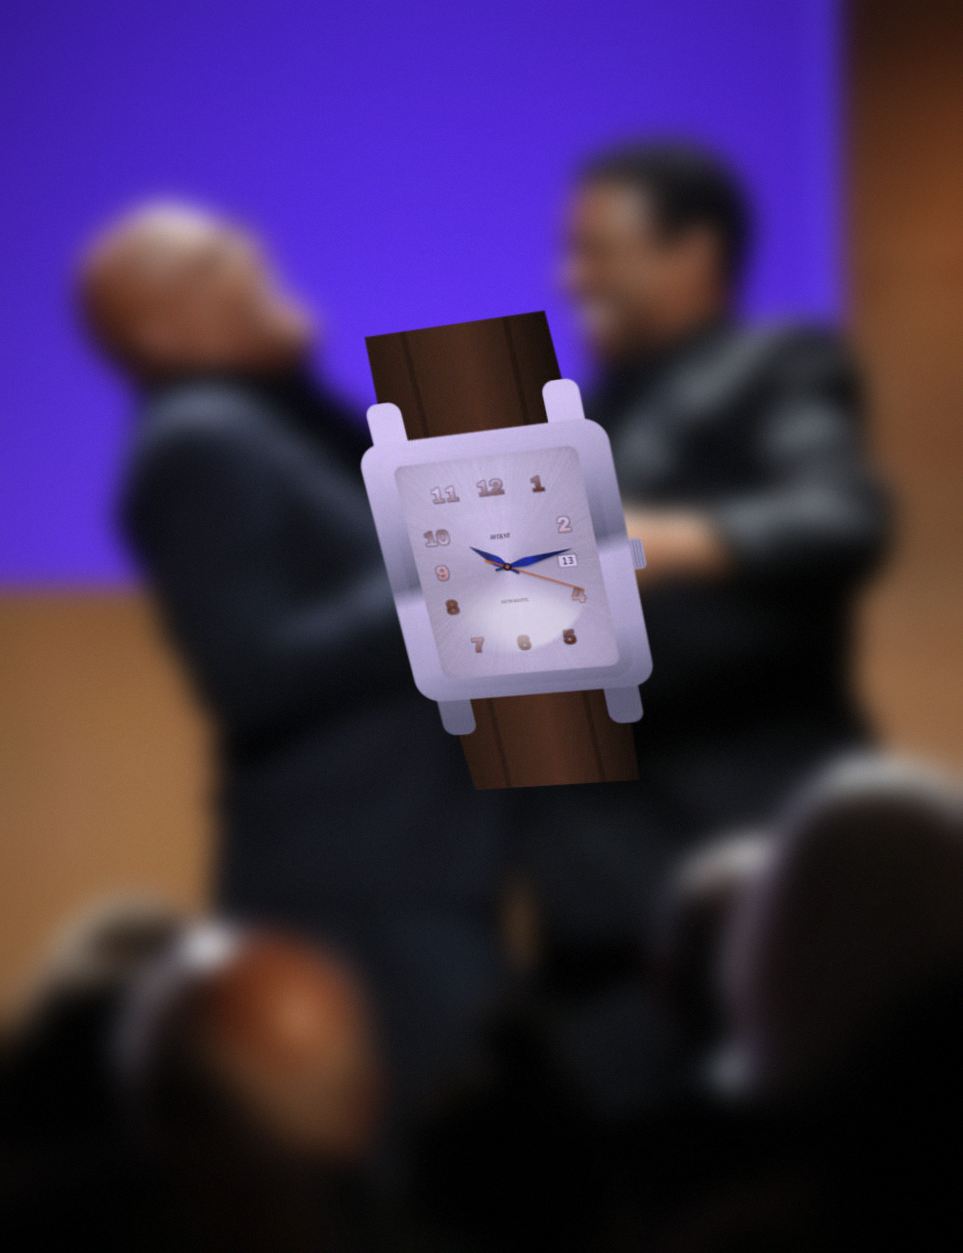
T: 10:13:19
